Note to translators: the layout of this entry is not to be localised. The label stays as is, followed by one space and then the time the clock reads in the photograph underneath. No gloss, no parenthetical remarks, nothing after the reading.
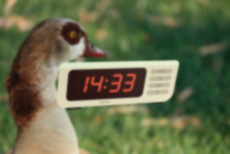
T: 14:33
